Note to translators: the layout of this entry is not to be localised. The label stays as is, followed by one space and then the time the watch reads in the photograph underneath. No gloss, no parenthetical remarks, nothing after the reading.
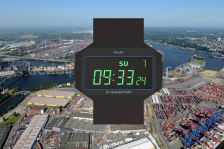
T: 9:33:24
